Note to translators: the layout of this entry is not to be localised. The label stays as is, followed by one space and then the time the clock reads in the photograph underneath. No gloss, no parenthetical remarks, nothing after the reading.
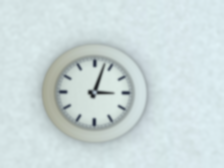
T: 3:03
